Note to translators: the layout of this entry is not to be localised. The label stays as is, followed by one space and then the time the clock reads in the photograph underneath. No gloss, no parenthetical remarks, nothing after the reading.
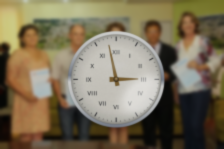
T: 2:58
